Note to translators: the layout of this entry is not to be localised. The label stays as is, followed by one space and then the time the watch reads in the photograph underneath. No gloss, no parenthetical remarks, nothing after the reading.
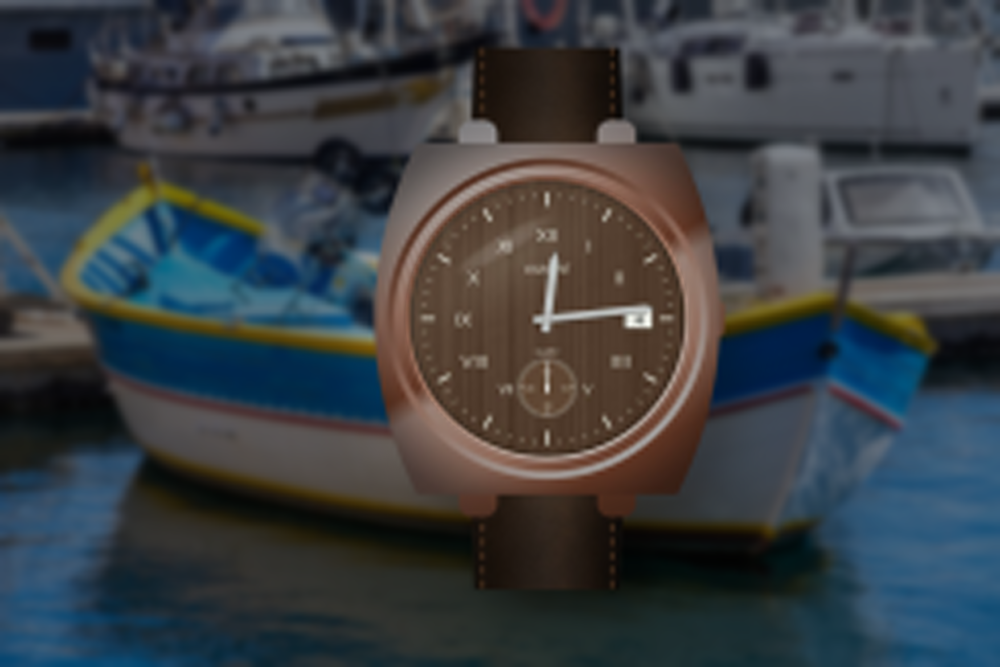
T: 12:14
